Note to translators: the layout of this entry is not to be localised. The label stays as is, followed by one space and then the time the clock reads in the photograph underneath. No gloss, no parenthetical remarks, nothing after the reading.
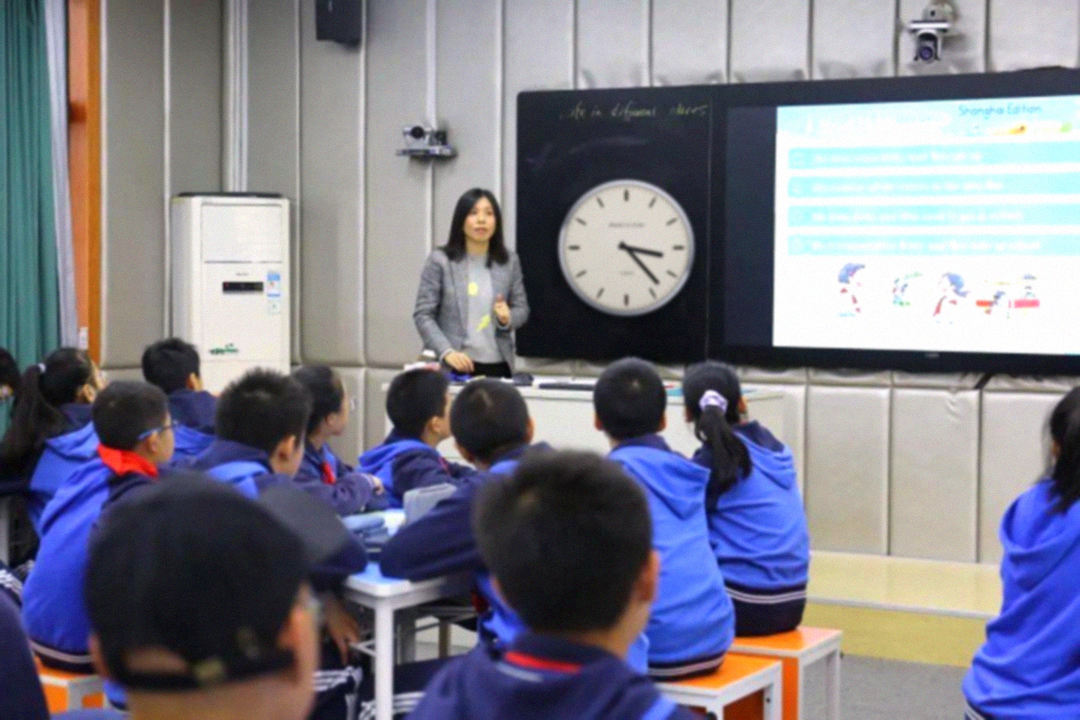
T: 3:23
